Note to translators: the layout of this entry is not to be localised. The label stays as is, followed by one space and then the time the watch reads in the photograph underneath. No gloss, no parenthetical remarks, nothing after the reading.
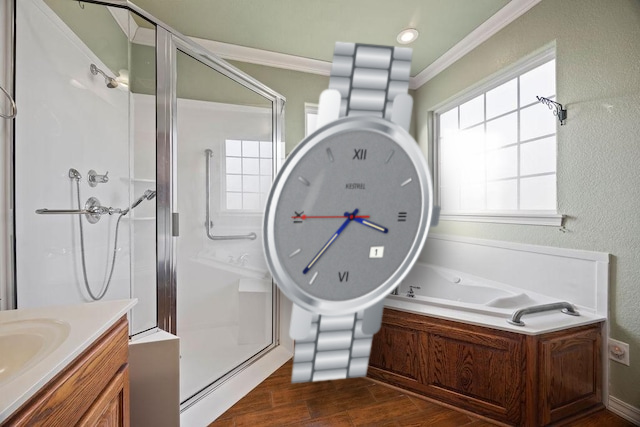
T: 3:36:45
